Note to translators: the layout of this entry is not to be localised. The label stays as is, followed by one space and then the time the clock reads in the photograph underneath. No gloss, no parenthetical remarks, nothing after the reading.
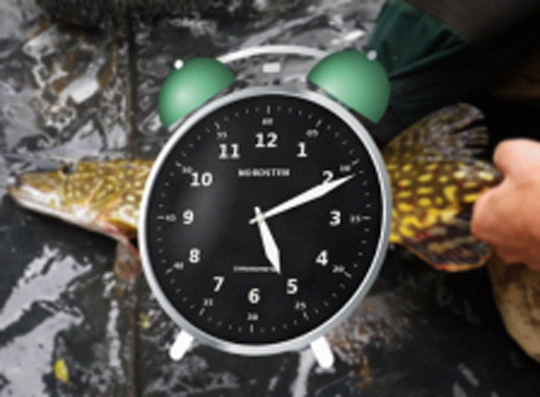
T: 5:11
